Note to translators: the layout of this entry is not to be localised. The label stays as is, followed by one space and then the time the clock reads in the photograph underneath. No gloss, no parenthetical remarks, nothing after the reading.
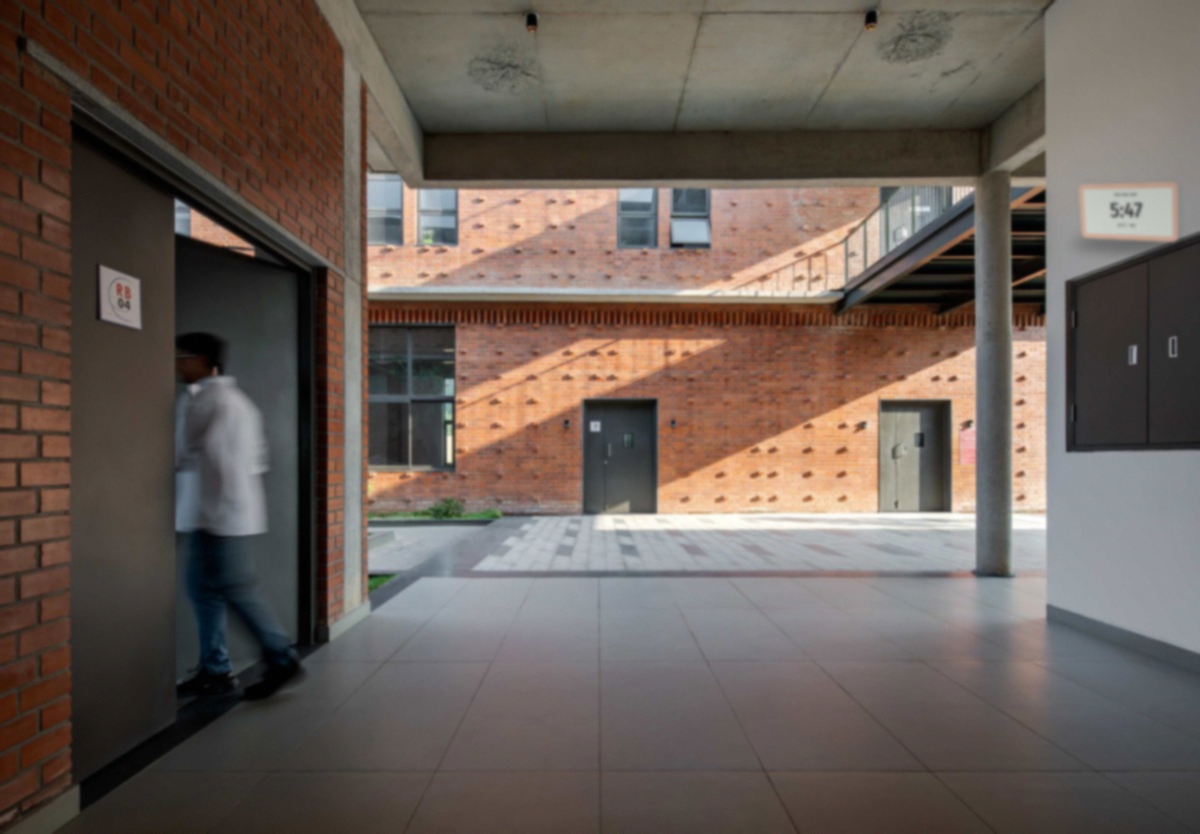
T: 5:47
